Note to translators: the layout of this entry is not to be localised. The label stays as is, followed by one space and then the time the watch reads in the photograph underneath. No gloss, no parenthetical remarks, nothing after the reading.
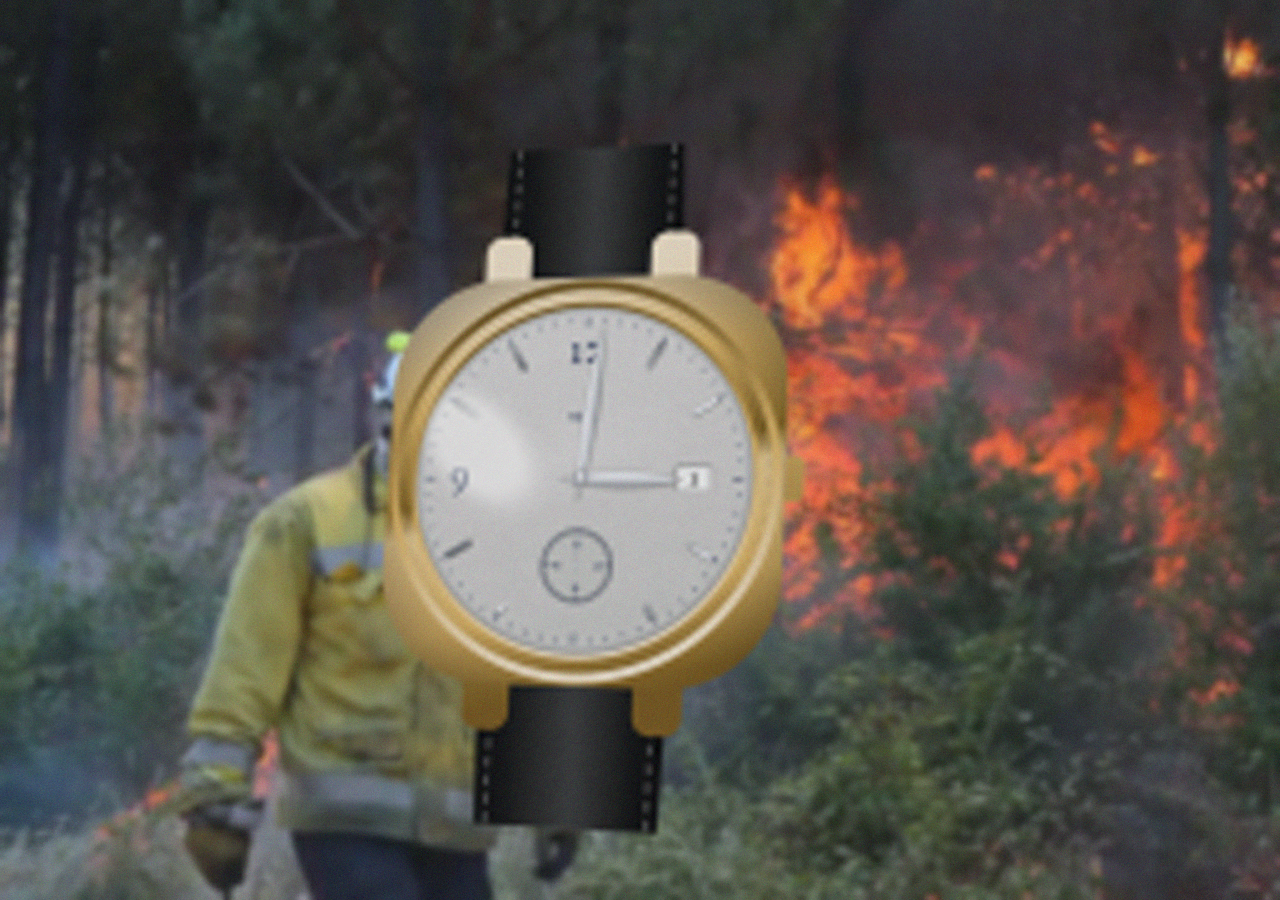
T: 3:01
